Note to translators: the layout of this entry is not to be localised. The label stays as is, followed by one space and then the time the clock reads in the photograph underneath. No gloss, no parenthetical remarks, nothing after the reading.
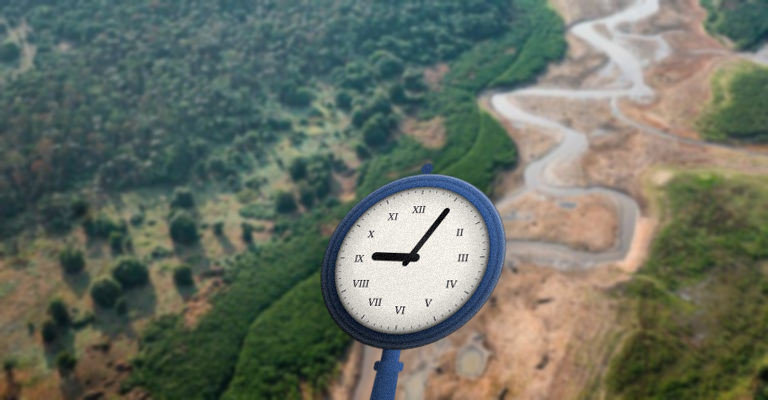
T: 9:05
